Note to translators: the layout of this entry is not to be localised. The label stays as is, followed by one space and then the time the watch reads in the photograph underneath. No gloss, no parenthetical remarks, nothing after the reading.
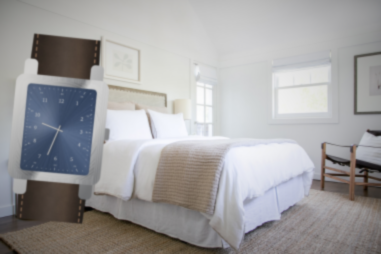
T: 9:33
